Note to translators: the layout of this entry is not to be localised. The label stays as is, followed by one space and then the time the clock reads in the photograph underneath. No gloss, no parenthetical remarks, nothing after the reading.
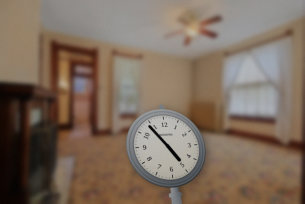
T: 4:54
